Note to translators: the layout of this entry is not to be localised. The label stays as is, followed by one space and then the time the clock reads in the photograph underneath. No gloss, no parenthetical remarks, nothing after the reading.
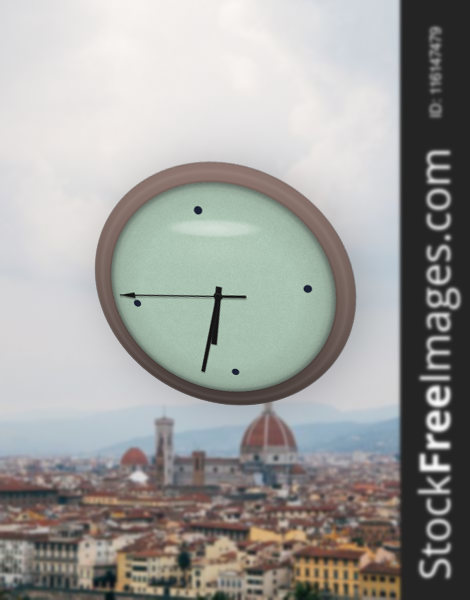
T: 6:33:46
